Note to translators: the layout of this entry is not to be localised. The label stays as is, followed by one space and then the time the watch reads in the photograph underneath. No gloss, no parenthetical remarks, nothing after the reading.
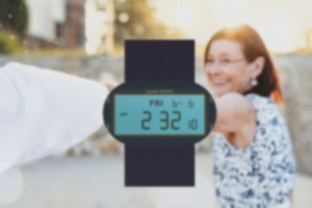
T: 2:32
